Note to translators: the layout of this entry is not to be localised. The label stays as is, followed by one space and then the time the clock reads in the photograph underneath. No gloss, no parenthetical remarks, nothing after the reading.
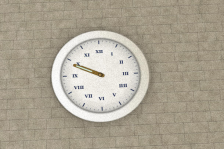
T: 9:49
